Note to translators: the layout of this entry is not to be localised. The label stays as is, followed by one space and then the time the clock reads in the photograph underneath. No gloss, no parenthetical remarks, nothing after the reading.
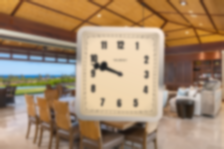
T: 9:48
